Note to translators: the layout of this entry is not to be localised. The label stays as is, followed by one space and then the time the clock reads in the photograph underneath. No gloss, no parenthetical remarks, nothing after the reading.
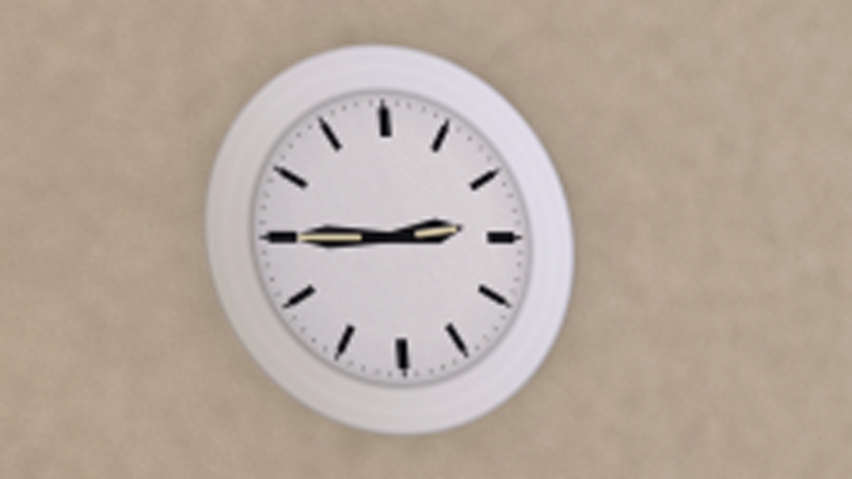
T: 2:45
